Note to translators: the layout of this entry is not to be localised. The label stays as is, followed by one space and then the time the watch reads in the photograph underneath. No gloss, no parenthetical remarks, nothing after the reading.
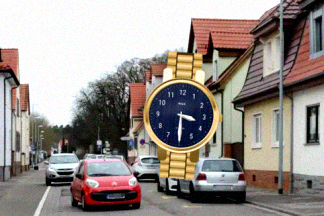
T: 3:30
